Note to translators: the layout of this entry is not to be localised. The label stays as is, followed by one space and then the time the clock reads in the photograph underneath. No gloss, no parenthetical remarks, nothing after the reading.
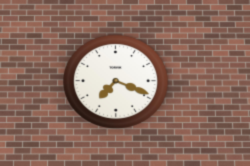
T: 7:19
